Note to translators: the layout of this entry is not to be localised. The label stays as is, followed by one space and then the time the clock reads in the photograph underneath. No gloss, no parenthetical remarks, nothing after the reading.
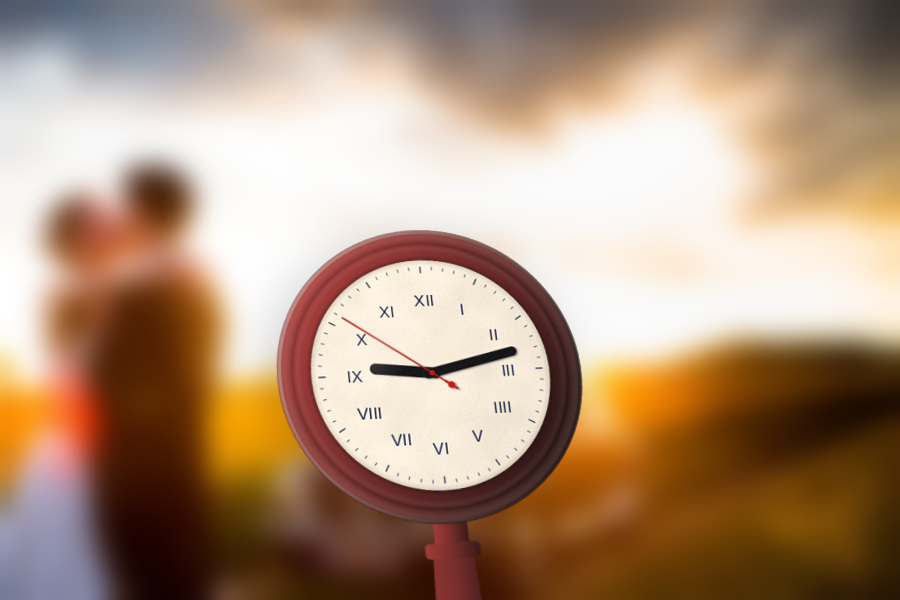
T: 9:12:51
